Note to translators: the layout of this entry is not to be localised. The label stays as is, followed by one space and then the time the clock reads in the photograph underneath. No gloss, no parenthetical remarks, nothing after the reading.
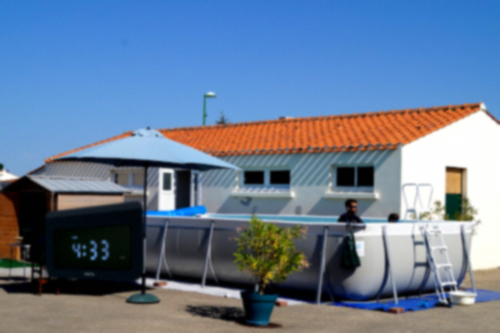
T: 4:33
